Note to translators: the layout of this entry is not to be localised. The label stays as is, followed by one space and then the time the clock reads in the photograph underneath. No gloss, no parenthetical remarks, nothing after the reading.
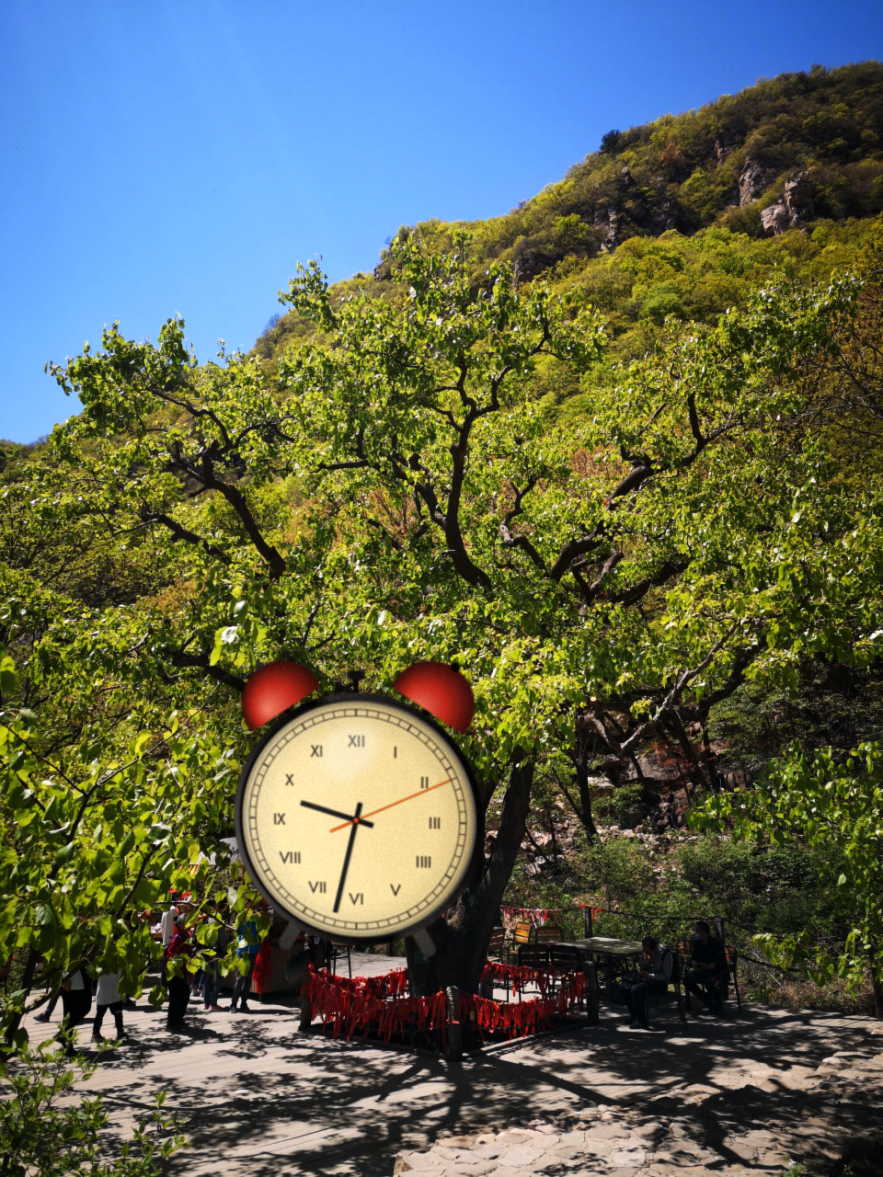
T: 9:32:11
